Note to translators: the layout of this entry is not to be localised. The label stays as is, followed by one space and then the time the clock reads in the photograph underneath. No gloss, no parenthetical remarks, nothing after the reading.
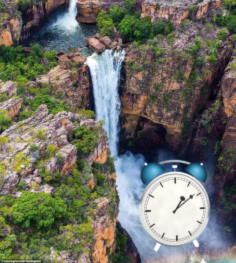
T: 1:09
